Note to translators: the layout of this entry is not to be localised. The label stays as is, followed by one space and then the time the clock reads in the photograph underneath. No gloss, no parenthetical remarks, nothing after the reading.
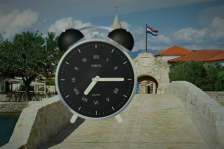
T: 7:15
